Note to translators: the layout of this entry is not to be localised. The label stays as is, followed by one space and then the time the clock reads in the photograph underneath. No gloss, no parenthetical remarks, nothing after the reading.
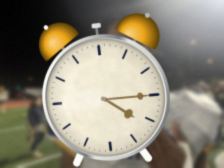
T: 4:15
